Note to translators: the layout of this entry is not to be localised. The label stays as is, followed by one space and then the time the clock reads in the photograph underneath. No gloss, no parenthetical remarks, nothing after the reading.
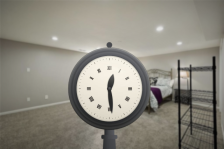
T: 12:29
